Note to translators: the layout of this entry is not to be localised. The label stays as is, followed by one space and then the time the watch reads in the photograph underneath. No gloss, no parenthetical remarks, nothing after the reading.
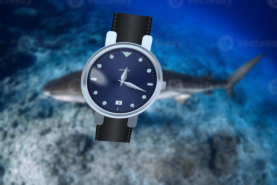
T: 12:18
